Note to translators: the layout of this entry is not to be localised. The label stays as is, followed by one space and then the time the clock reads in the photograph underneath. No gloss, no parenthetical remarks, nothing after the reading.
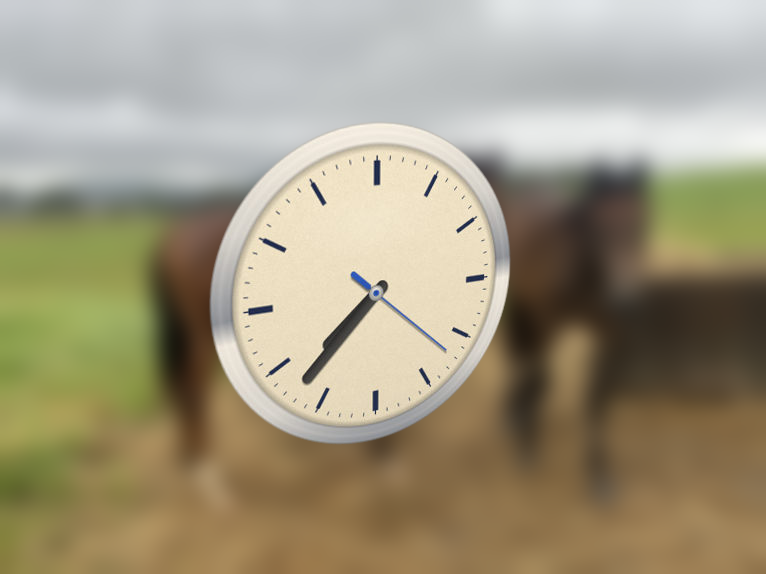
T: 7:37:22
